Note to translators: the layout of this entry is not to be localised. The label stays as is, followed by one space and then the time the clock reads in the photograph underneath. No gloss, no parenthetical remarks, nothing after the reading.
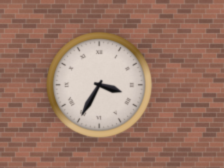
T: 3:35
